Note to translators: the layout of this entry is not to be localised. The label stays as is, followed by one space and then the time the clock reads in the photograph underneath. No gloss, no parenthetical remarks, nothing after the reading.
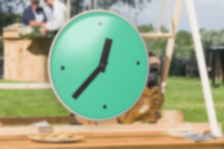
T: 12:38
